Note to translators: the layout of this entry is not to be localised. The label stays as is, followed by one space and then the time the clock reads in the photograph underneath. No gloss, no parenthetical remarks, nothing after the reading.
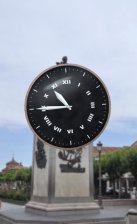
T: 10:45
